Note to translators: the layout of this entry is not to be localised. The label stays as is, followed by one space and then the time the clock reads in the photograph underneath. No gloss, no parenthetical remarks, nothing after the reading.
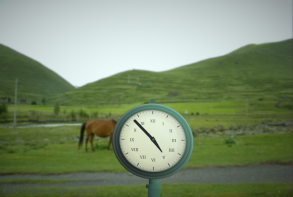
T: 4:53
